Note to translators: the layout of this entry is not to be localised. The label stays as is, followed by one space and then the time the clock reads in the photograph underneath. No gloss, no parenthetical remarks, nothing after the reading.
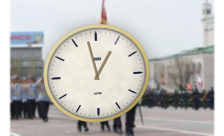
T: 12:58
